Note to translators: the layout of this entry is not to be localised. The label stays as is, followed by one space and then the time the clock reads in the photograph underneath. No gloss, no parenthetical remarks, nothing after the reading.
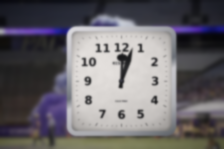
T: 12:03
